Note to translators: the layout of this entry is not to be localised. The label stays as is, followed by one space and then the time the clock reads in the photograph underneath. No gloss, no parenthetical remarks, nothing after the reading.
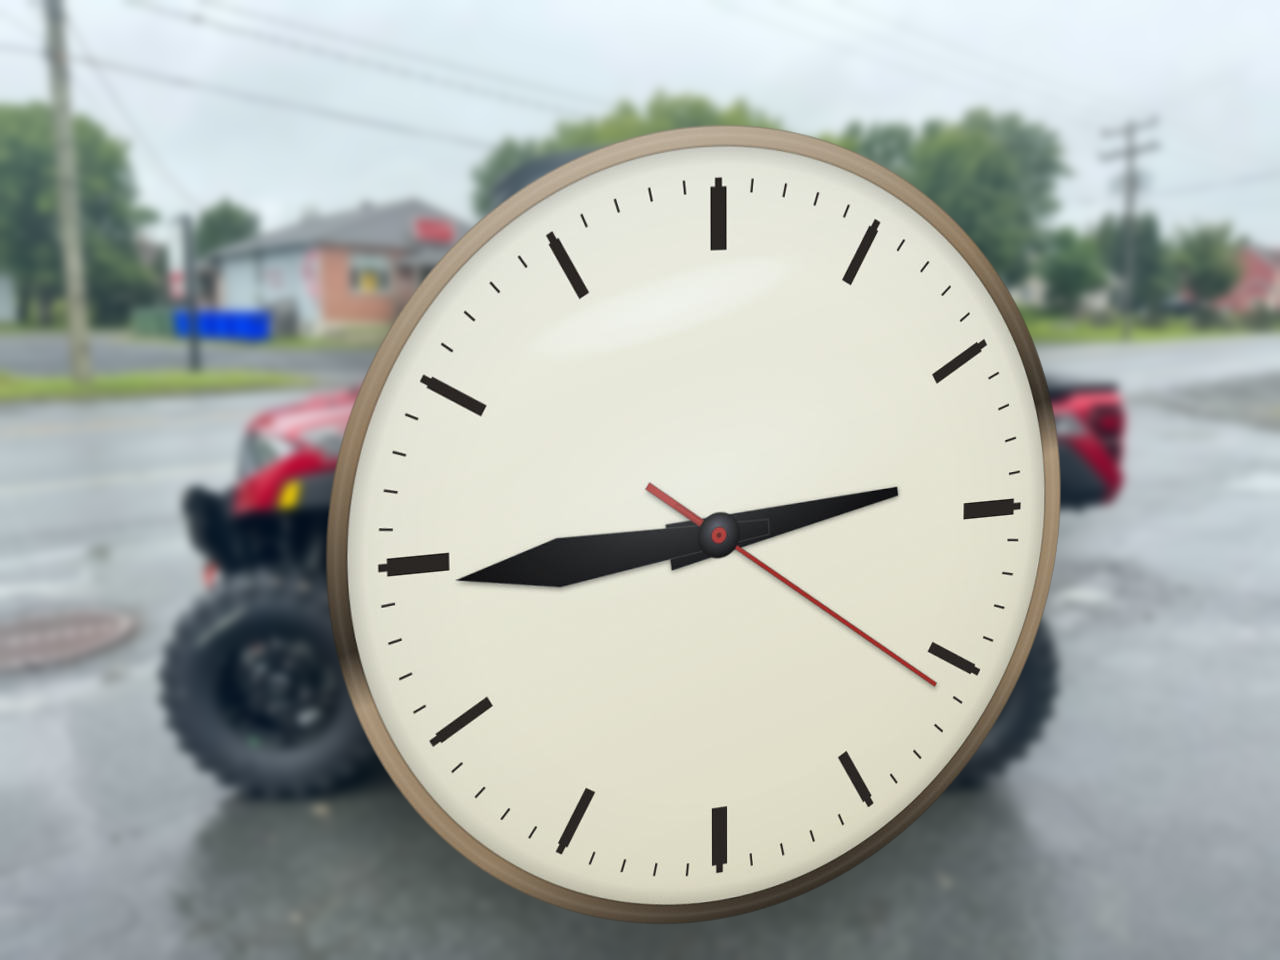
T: 2:44:21
